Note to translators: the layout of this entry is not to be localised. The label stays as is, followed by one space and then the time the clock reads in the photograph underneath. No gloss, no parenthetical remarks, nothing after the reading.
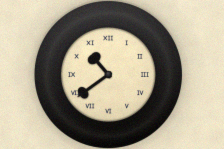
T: 10:39
